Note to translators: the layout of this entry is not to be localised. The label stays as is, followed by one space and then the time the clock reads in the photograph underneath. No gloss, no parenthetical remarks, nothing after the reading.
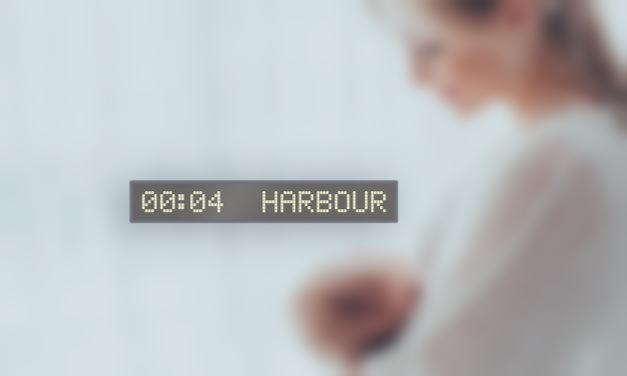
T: 0:04
